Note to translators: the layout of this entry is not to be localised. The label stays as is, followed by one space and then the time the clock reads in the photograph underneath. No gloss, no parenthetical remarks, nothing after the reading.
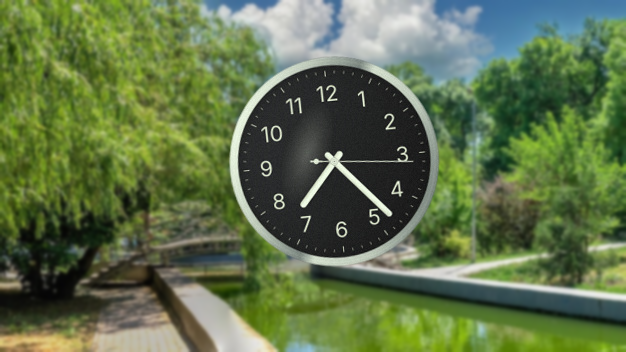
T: 7:23:16
